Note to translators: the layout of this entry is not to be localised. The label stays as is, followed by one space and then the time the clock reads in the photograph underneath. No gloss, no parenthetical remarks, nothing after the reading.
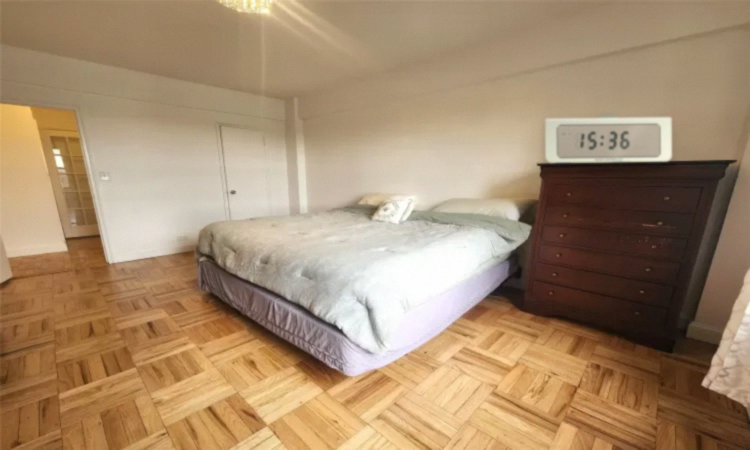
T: 15:36
